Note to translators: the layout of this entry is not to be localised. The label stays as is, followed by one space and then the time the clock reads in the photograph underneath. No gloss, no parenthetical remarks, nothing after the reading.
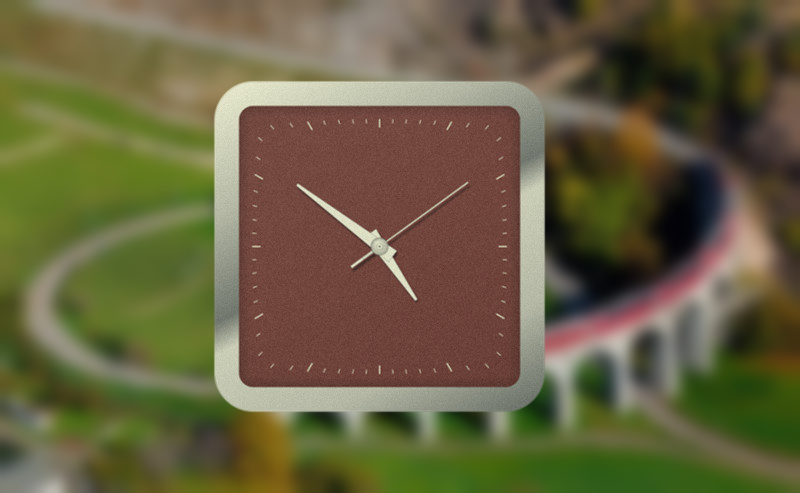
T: 4:51:09
